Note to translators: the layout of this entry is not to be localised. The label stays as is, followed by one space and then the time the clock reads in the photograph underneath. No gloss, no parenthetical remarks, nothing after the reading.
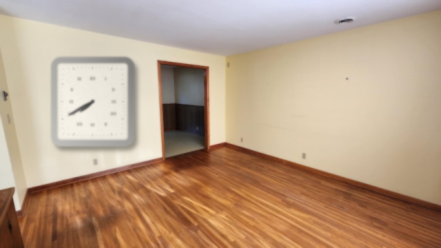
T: 7:40
